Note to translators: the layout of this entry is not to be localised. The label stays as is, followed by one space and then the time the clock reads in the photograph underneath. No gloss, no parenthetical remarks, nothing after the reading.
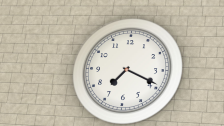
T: 7:19
